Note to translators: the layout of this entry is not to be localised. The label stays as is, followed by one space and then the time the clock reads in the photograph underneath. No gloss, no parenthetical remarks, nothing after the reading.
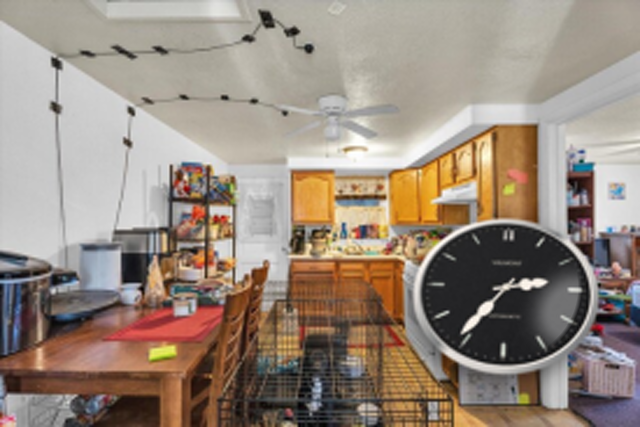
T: 2:36
